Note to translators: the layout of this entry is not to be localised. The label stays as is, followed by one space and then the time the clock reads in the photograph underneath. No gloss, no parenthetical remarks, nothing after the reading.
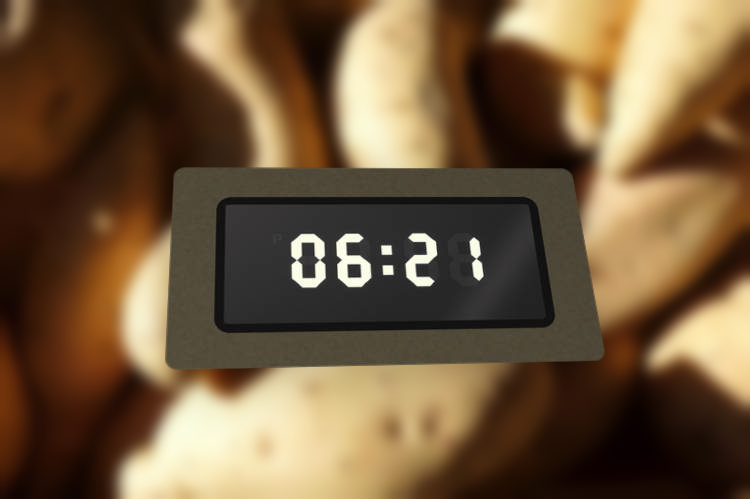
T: 6:21
